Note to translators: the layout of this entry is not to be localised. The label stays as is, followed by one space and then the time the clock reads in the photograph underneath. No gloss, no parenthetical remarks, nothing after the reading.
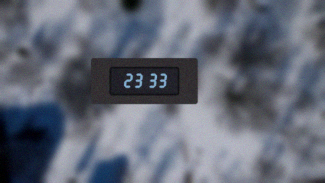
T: 23:33
